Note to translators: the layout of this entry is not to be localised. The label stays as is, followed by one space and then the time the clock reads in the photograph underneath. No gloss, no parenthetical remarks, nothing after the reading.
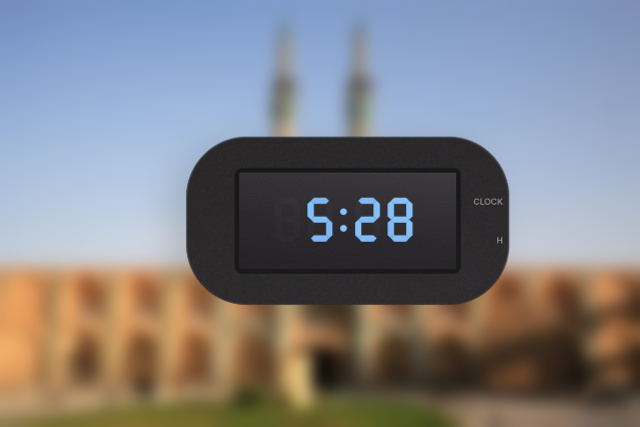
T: 5:28
